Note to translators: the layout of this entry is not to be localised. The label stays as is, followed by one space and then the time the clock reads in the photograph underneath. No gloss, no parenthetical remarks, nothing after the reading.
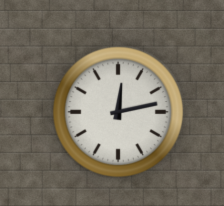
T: 12:13
